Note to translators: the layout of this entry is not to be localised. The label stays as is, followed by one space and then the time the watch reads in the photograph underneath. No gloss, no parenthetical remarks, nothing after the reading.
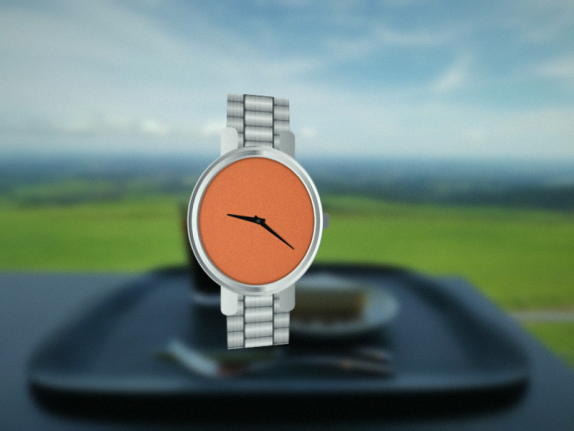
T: 9:21
